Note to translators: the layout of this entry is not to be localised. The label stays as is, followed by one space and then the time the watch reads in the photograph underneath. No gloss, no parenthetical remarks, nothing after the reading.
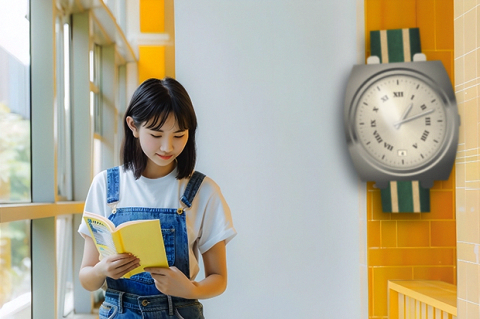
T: 1:12
